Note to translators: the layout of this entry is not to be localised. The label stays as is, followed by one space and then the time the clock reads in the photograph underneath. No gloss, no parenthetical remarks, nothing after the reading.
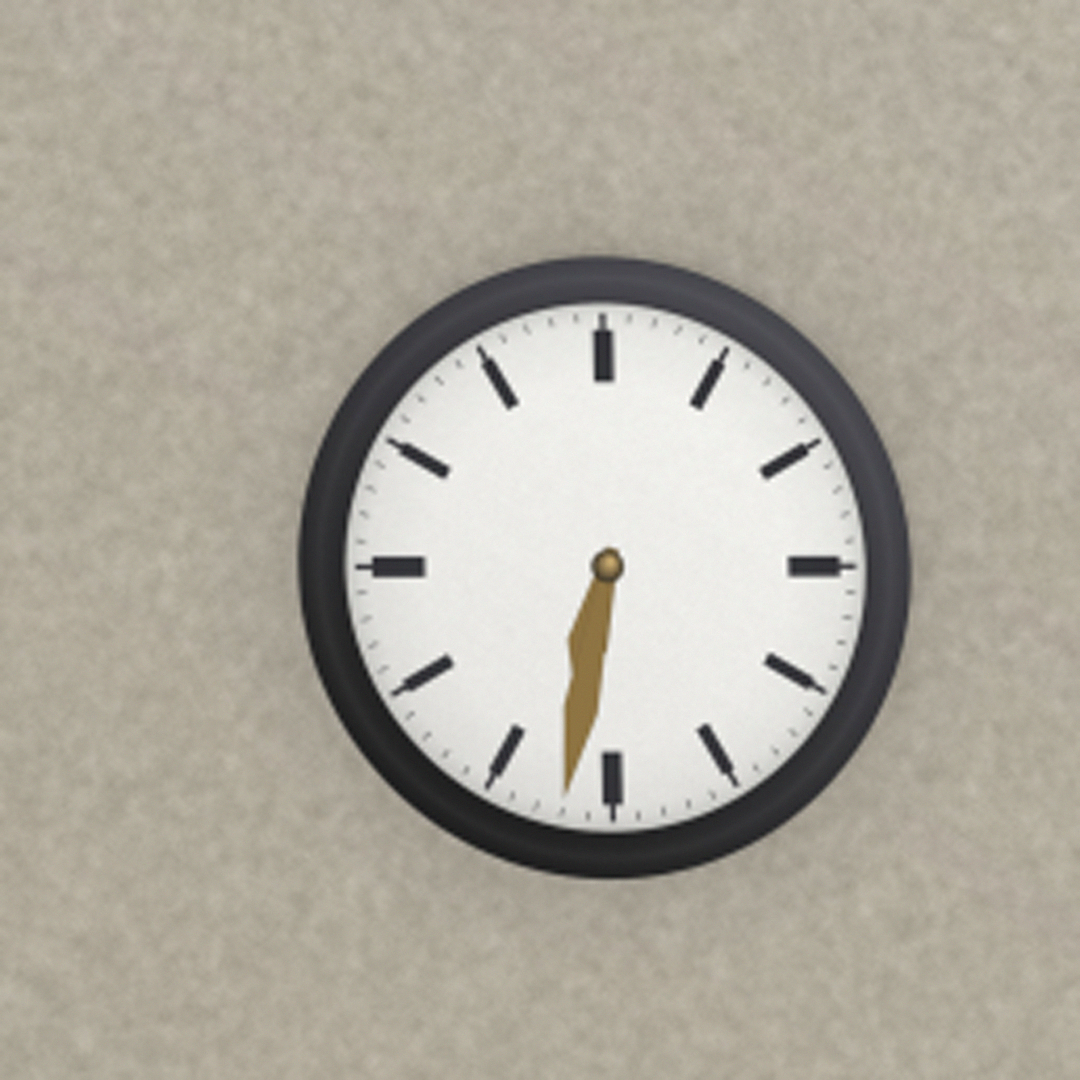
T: 6:32
